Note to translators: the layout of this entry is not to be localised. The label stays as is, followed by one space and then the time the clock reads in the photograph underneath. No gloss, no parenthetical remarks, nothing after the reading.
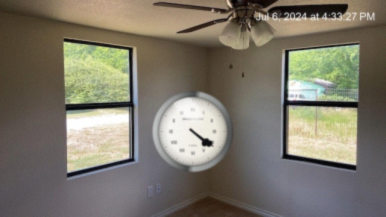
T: 4:21
